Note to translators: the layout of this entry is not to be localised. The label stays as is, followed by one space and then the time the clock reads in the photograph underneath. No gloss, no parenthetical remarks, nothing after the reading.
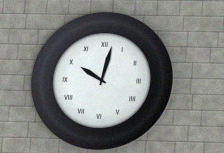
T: 10:02
